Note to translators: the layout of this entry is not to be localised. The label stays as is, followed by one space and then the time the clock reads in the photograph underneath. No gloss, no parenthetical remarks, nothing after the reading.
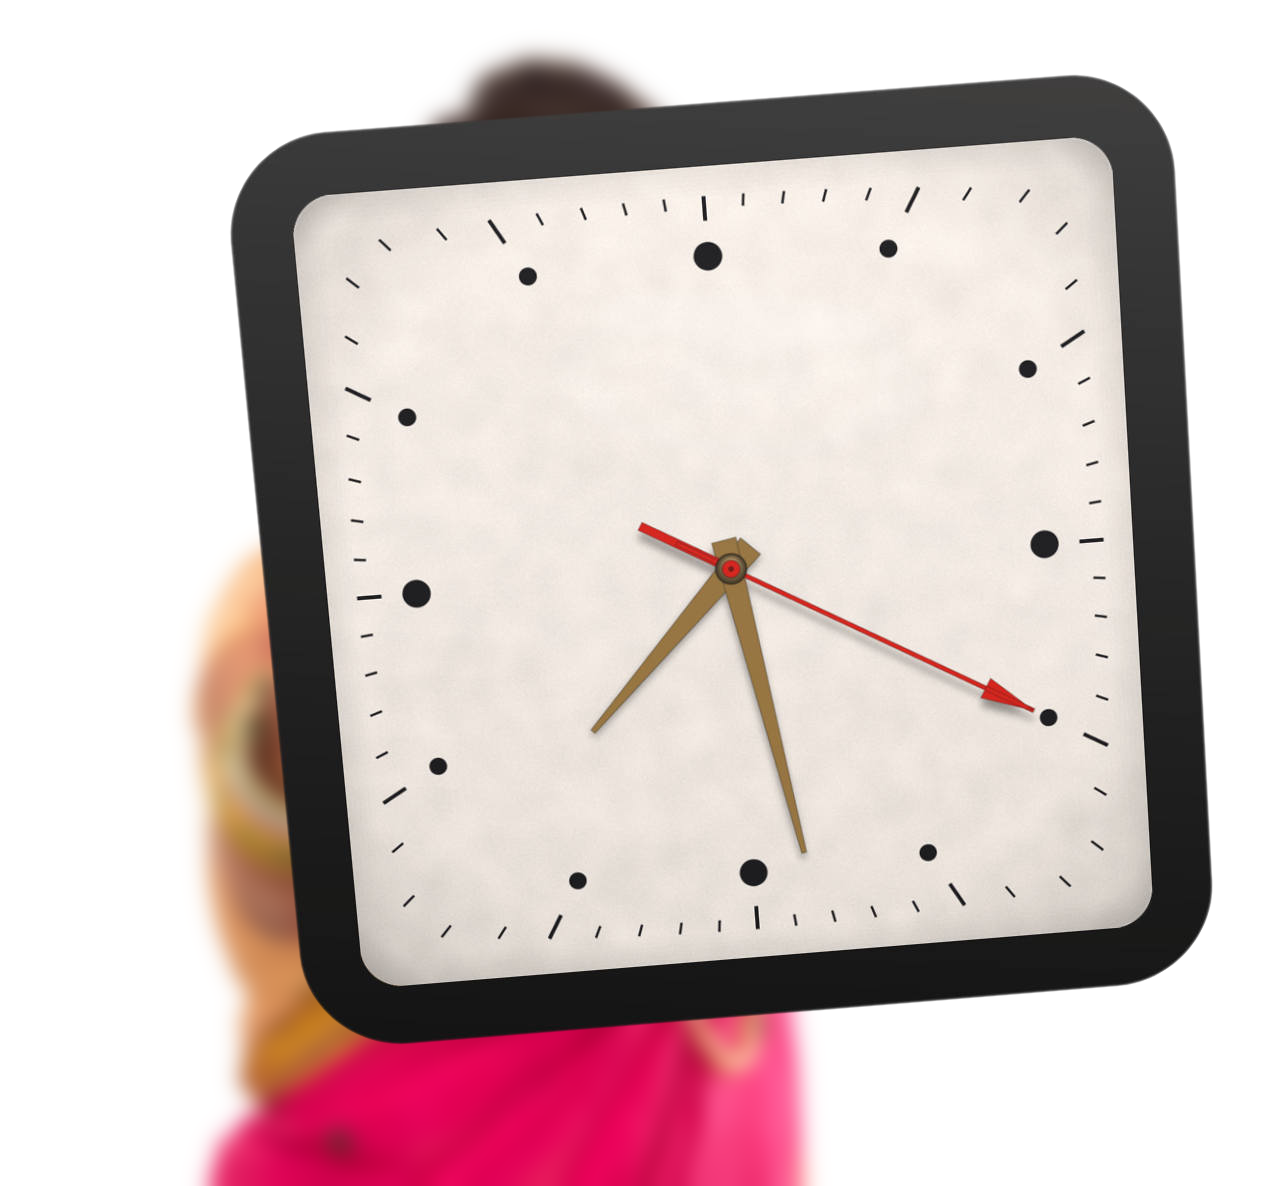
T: 7:28:20
